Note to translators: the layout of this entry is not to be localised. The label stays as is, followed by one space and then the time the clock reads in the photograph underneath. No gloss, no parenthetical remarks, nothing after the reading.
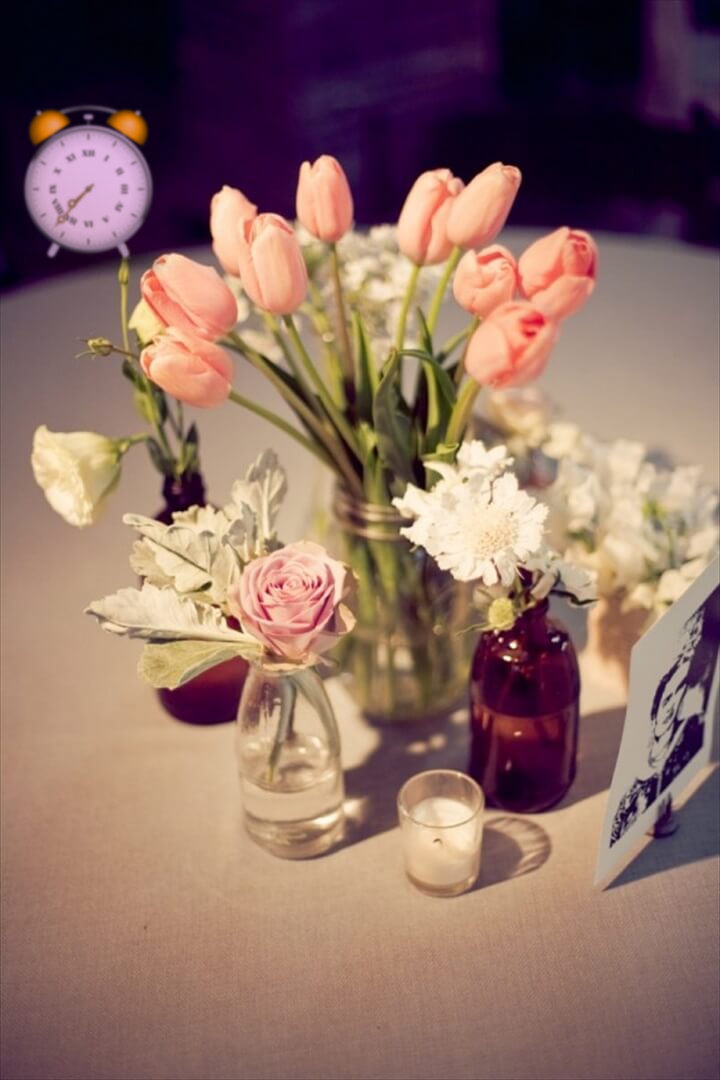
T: 7:37
